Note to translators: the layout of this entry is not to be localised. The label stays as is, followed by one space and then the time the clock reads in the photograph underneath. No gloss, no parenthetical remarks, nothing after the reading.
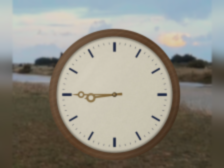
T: 8:45
